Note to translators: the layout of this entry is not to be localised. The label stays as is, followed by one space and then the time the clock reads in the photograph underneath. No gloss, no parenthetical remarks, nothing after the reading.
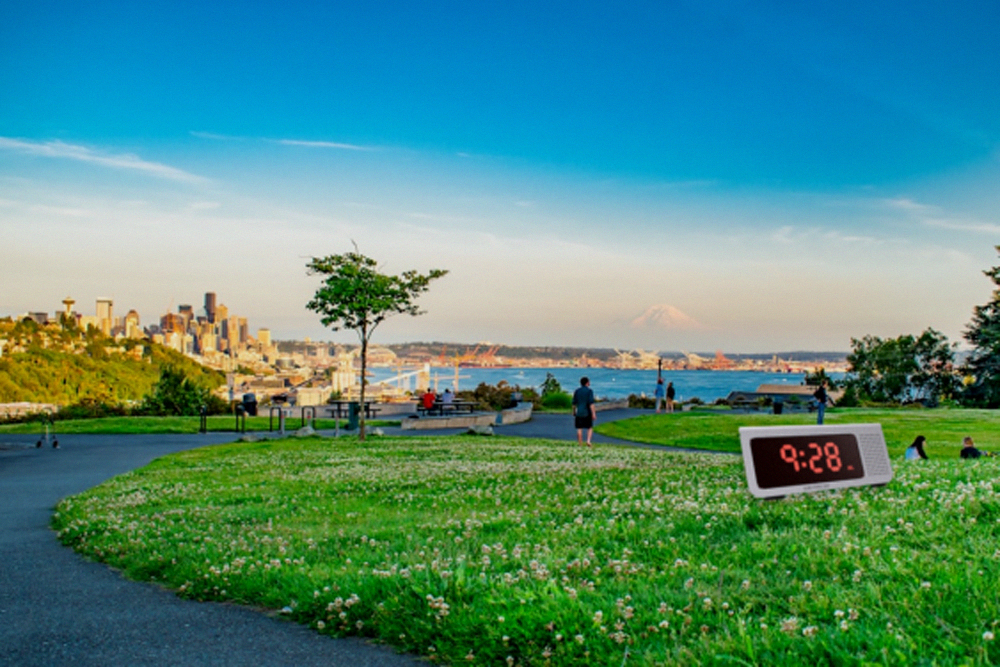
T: 9:28
